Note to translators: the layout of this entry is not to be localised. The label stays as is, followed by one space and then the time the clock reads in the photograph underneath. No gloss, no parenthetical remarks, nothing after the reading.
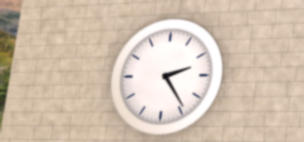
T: 2:24
